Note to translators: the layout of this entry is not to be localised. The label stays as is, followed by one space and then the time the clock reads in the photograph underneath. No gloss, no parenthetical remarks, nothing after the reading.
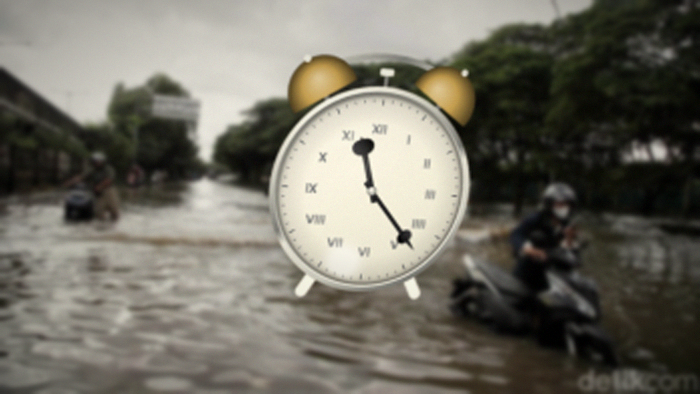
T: 11:23
